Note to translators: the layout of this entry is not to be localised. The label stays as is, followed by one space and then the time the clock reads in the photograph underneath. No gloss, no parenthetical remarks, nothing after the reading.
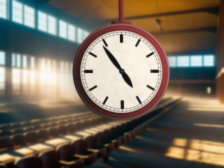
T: 4:54
